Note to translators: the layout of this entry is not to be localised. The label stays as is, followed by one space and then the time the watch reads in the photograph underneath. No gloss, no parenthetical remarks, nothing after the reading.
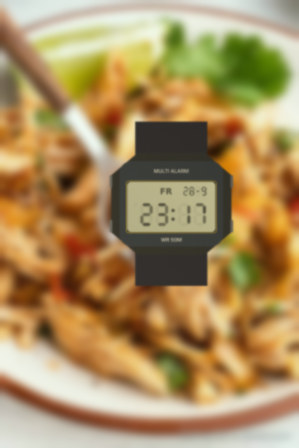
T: 23:17
